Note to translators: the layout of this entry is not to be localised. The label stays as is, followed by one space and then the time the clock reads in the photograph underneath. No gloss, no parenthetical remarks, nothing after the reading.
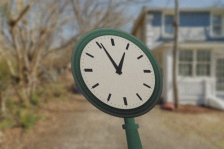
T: 12:56
